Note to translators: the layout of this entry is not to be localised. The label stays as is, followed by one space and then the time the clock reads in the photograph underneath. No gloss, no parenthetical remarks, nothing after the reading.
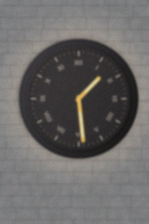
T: 1:29
